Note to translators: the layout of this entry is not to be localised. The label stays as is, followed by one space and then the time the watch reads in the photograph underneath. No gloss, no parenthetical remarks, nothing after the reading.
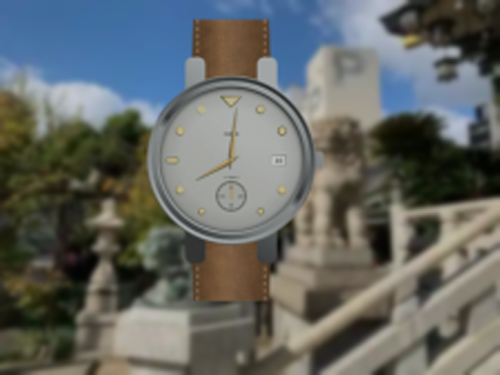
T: 8:01
